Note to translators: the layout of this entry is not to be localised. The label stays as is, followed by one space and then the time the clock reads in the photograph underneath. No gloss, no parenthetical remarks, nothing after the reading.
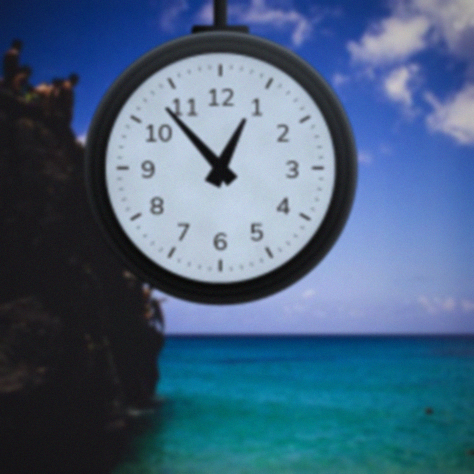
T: 12:53
